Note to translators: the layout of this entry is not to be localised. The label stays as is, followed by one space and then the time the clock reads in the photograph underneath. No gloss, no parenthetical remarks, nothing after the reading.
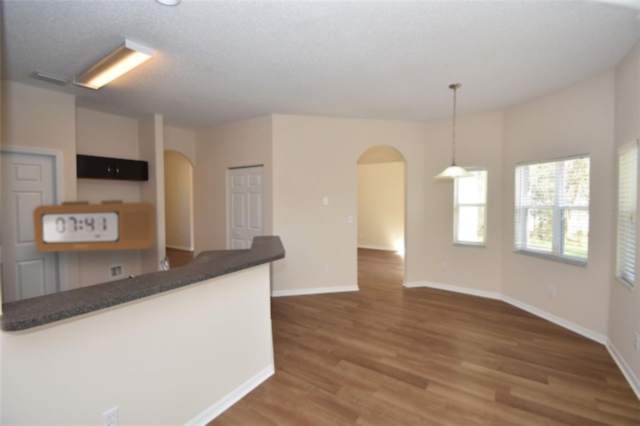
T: 7:41
